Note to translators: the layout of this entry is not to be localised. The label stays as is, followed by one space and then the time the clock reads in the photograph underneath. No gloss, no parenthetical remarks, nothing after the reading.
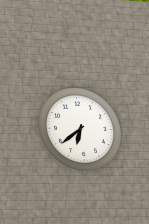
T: 6:39
